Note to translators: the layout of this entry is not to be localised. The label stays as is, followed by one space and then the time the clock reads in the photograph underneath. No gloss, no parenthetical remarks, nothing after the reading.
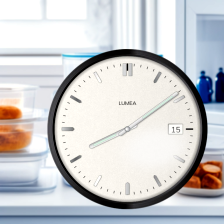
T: 8:09
